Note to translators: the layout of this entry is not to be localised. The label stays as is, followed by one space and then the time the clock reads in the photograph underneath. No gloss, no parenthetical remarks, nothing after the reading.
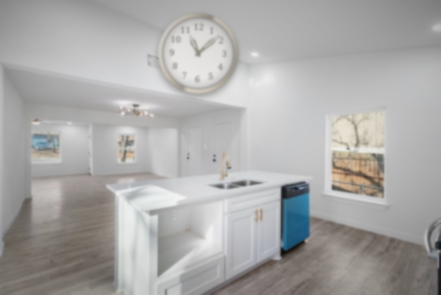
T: 11:08
